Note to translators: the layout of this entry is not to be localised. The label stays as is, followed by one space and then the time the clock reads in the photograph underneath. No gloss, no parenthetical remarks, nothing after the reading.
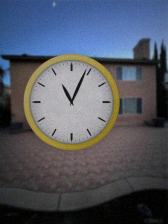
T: 11:04
